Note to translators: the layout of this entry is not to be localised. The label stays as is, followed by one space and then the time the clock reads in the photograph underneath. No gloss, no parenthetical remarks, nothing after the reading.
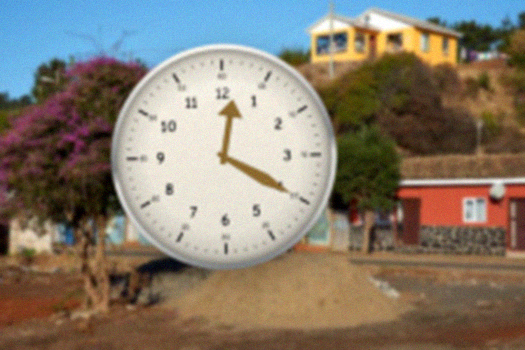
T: 12:20
